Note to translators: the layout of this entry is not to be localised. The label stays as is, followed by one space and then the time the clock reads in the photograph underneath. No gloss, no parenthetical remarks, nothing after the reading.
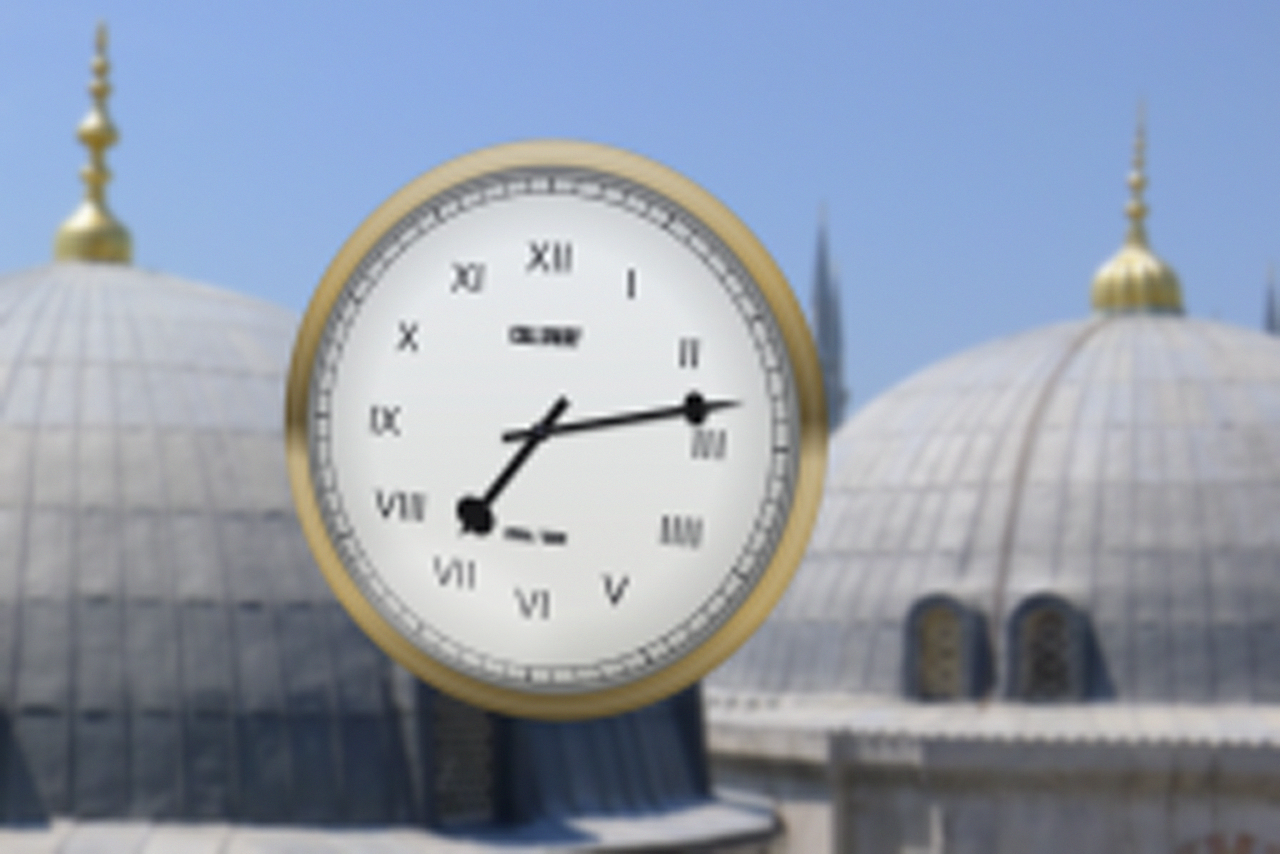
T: 7:13
